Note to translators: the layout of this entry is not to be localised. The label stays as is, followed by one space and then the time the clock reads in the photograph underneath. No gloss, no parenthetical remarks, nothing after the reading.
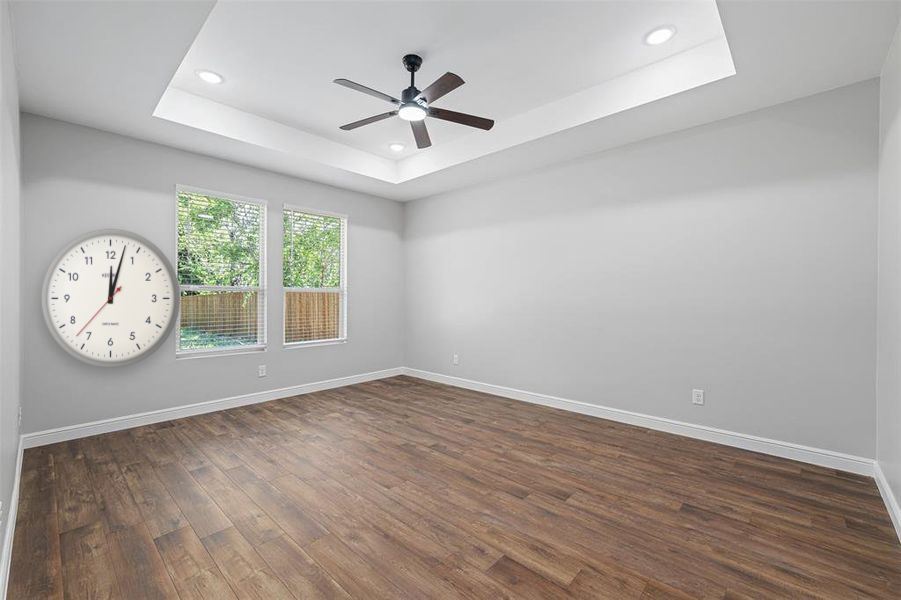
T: 12:02:37
